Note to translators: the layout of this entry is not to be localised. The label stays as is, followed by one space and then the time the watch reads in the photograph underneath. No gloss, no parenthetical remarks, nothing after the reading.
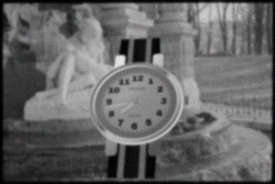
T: 7:43
